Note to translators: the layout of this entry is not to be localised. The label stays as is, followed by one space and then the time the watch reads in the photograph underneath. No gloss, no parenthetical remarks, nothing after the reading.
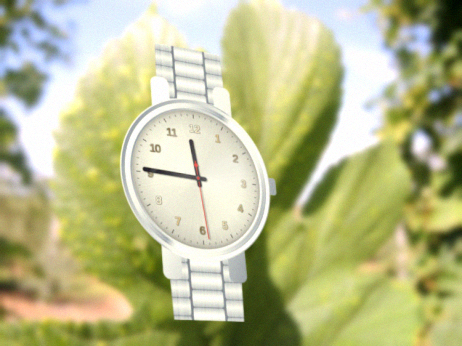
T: 11:45:29
